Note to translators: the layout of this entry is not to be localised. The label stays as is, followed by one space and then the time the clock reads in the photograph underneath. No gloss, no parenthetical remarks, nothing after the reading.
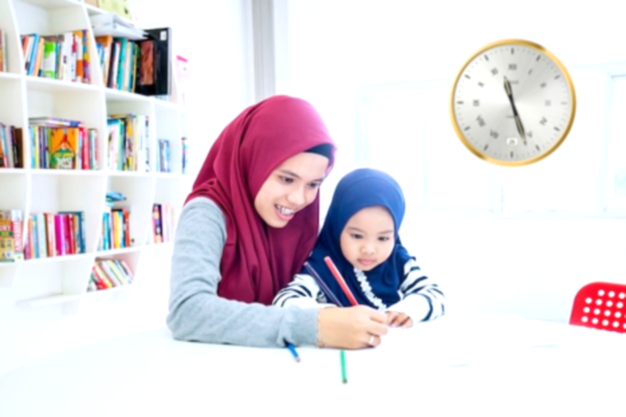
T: 11:27
